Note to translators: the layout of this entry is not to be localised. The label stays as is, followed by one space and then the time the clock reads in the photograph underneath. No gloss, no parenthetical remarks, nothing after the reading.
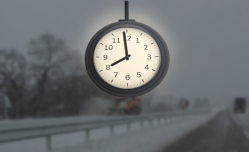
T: 7:59
